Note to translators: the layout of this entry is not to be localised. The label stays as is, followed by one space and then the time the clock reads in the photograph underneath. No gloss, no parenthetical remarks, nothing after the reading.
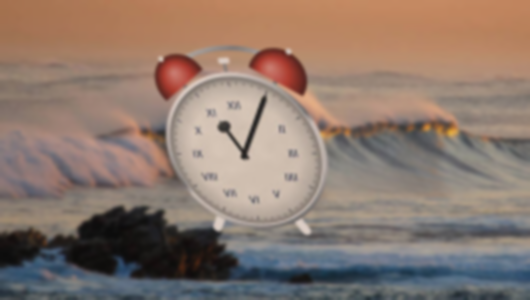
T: 11:05
